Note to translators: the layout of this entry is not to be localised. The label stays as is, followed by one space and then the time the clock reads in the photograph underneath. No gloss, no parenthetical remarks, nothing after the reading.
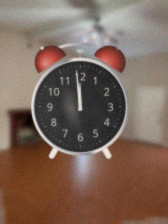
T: 11:59
